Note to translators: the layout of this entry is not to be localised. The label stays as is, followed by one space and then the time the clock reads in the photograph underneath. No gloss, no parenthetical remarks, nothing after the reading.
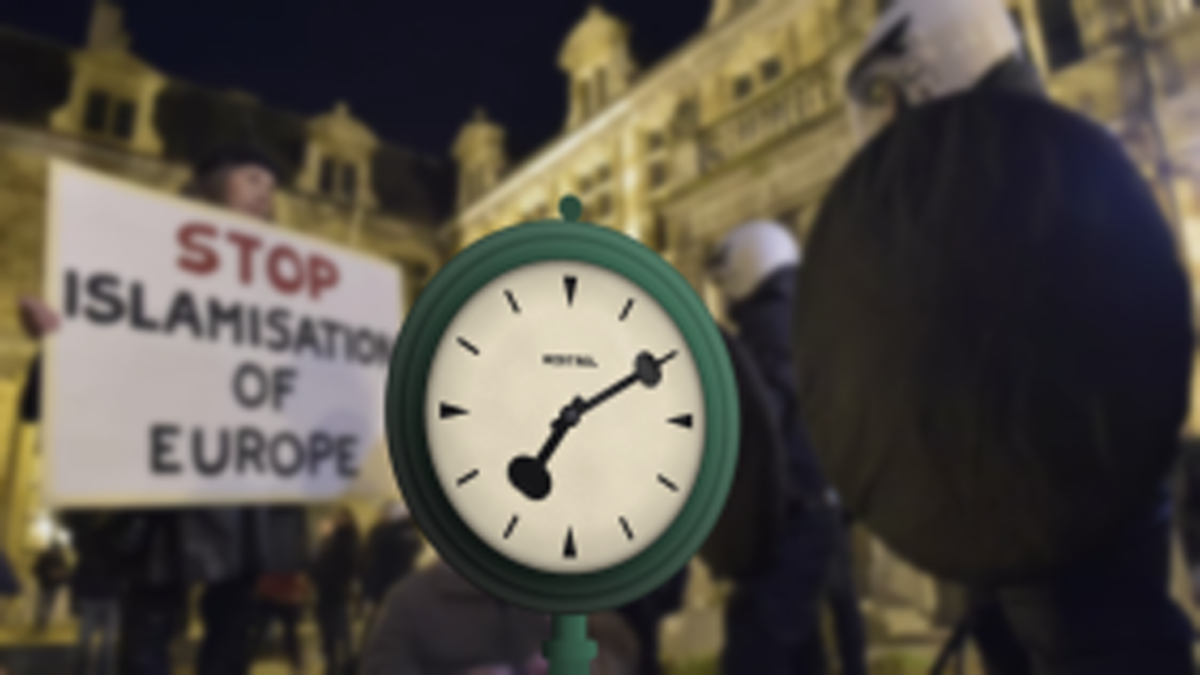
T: 7:10
